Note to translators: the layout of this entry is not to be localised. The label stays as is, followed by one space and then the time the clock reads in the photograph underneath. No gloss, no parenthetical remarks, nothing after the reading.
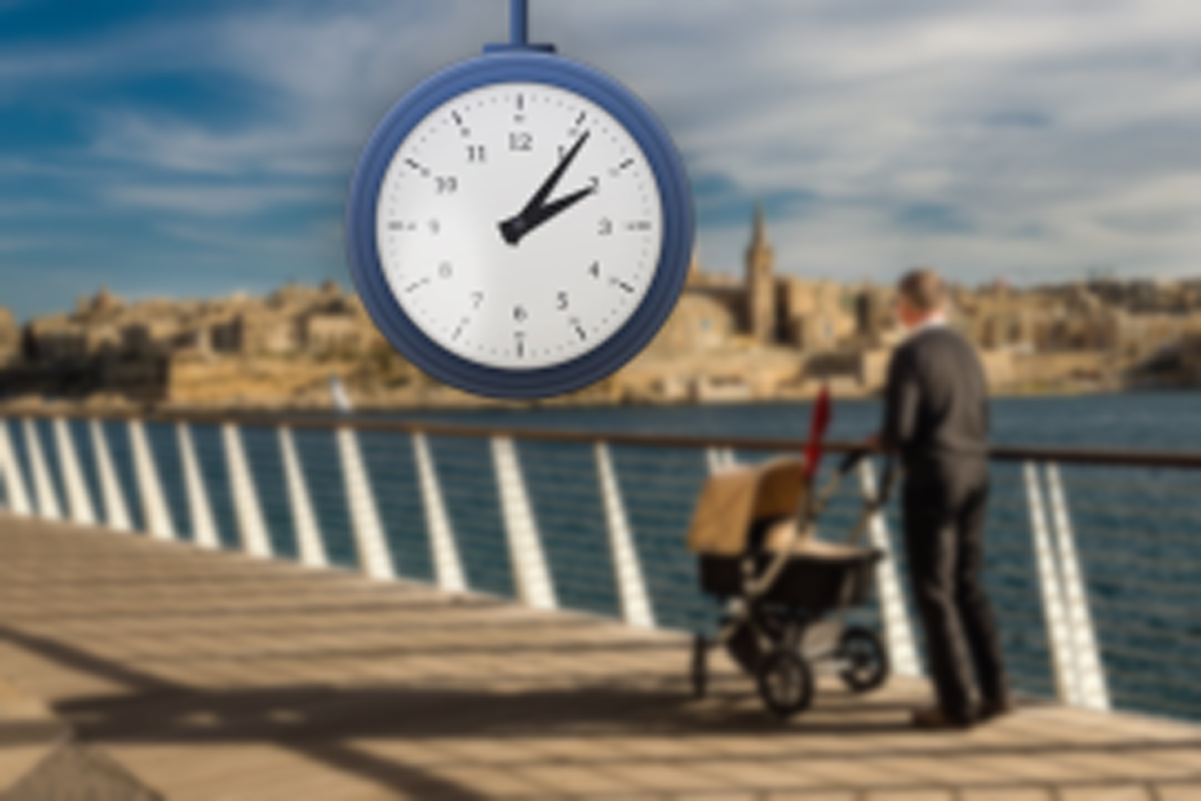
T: 2:06
